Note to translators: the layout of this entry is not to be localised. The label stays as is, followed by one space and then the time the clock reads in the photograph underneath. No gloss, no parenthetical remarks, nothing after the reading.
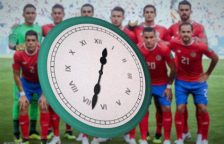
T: 12:33
